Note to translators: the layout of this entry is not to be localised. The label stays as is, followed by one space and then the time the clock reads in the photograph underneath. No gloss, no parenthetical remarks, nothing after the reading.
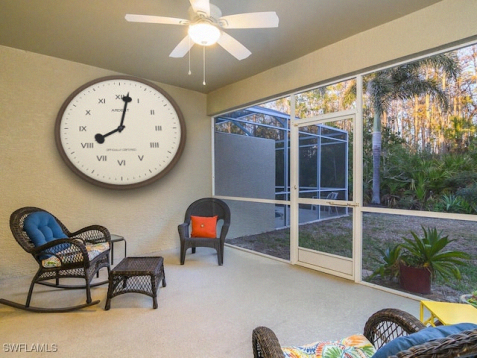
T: 8:02
